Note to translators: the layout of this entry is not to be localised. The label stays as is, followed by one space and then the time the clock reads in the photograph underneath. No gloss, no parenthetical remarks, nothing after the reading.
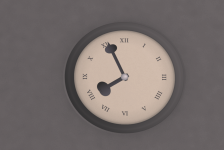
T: 7:56
